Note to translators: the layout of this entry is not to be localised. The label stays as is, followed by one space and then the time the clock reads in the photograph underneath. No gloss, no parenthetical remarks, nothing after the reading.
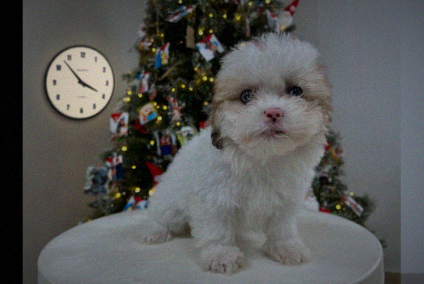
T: 3:53
